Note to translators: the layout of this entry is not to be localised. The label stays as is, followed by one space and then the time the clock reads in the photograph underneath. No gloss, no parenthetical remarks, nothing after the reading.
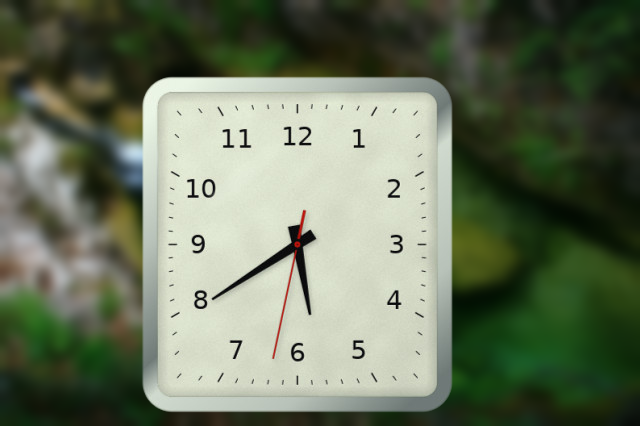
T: 5:39:32
